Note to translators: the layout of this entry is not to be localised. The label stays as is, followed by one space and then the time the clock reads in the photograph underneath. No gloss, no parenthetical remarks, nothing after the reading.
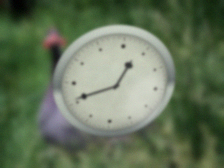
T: 12:41
